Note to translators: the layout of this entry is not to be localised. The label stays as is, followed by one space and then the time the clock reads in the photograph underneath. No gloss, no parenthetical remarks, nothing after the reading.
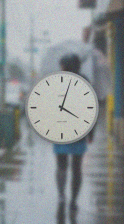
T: 4:03
